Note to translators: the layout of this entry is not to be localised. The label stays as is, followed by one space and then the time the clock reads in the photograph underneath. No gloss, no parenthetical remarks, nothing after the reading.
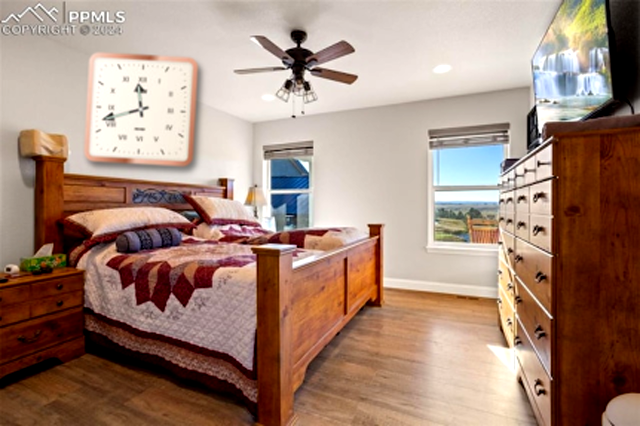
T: 11:42
